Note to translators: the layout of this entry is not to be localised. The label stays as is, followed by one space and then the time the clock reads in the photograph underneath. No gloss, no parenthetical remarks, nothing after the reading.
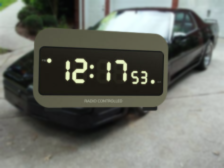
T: 12:17:53
